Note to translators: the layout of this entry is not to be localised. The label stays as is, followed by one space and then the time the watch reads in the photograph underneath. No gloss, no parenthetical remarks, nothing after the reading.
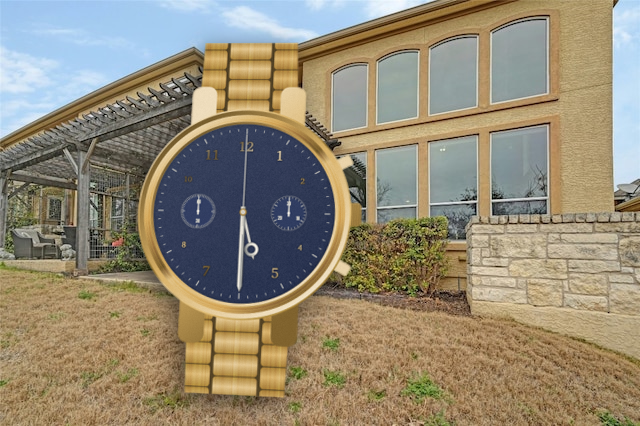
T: 5:30
